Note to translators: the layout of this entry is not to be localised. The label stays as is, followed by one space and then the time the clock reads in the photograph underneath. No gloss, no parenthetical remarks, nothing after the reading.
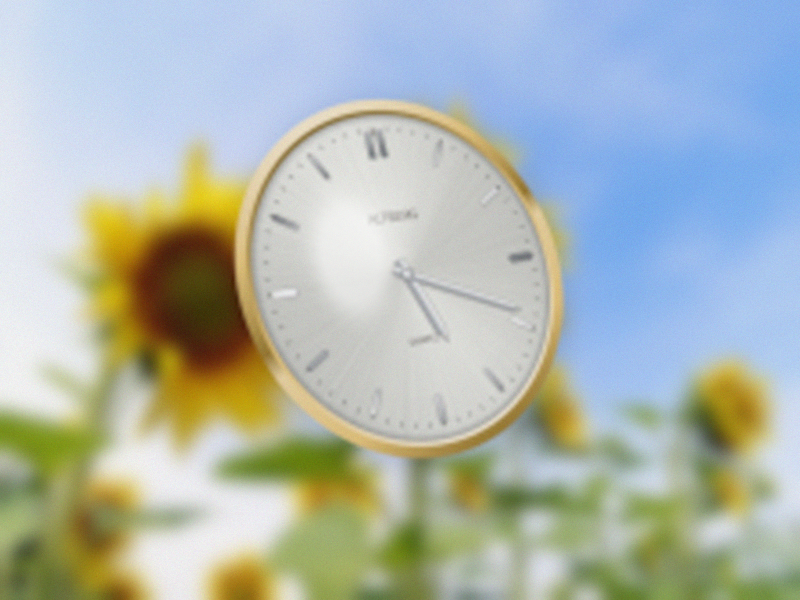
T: 5:19
